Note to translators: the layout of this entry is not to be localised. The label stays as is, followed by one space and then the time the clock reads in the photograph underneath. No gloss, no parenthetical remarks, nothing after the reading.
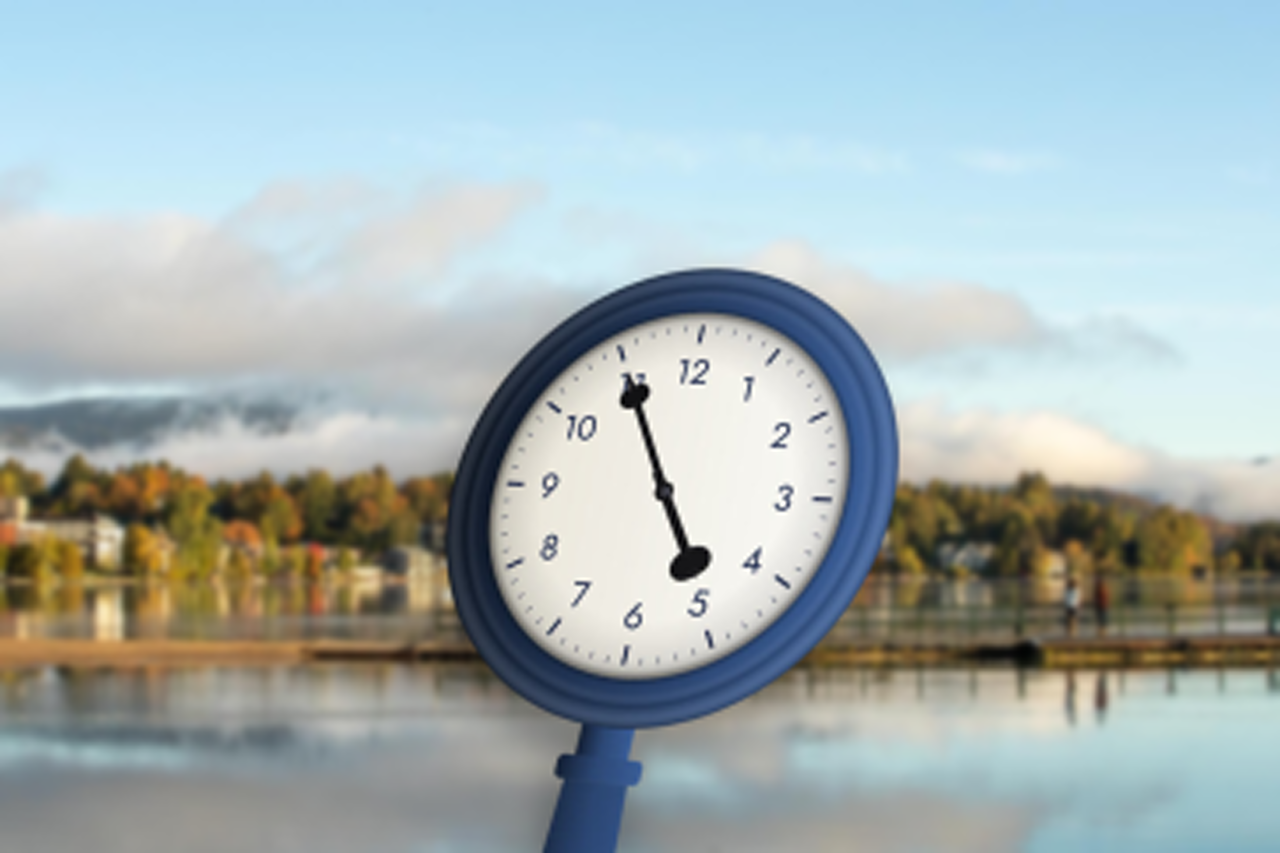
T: 4:55
